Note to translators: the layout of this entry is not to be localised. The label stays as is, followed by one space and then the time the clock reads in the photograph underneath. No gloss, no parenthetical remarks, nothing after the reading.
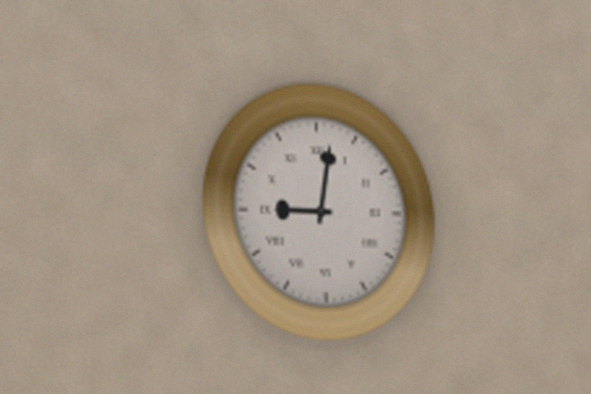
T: 9:02
